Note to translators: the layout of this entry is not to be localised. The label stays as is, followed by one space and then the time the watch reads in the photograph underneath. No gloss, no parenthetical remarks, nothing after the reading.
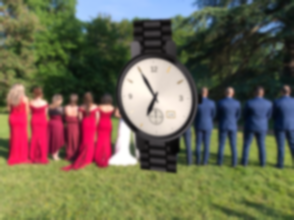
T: 6:55
